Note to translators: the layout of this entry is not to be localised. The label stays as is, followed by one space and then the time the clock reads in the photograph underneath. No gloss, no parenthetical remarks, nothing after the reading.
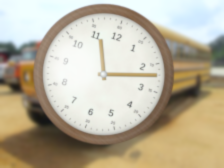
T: 11:12
